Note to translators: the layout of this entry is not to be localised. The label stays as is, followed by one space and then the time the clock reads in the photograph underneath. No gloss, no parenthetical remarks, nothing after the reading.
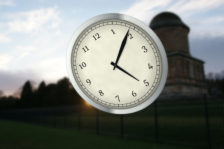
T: 5:09
